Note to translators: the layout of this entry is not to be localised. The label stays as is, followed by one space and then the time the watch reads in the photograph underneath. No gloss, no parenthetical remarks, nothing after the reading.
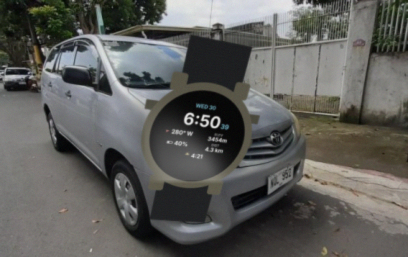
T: 6:50
